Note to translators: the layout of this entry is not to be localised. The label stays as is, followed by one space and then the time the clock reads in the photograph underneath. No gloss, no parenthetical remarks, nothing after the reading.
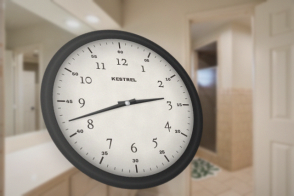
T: 2:42
